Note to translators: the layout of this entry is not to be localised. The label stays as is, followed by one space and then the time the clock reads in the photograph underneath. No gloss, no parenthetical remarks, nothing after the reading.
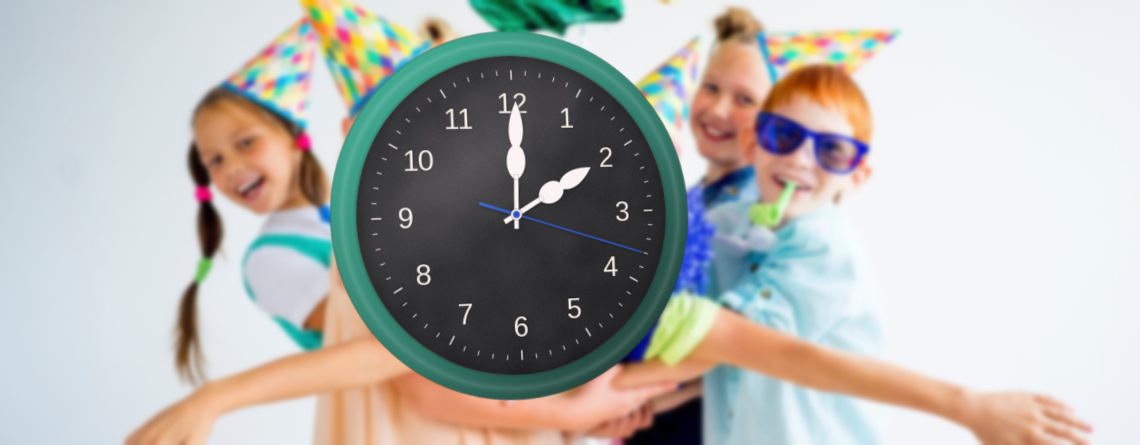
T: 2:00:18
